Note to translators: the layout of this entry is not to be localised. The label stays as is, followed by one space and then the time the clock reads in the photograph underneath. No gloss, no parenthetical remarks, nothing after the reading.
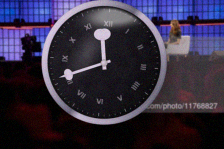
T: 11:41
